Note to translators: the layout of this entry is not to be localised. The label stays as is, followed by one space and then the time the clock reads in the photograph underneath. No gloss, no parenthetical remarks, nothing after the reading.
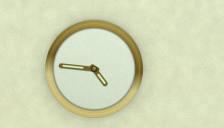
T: 4:46
